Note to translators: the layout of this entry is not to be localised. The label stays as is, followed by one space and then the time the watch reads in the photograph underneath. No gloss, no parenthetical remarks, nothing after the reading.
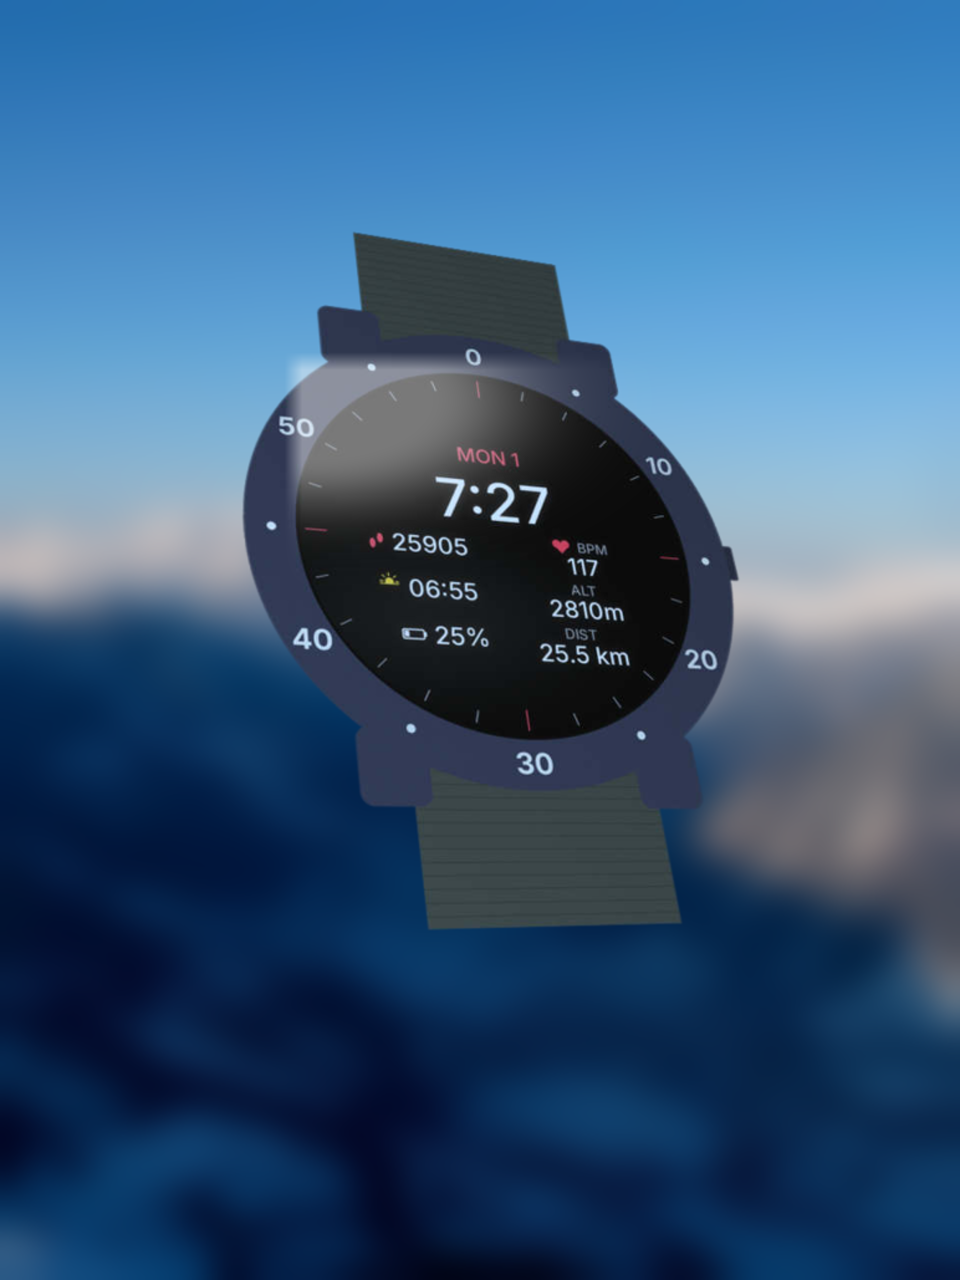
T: 7:27
